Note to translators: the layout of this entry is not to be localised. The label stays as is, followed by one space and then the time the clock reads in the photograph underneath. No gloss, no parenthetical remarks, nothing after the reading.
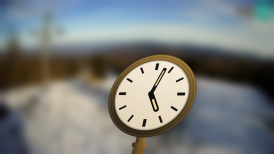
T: 5:03
